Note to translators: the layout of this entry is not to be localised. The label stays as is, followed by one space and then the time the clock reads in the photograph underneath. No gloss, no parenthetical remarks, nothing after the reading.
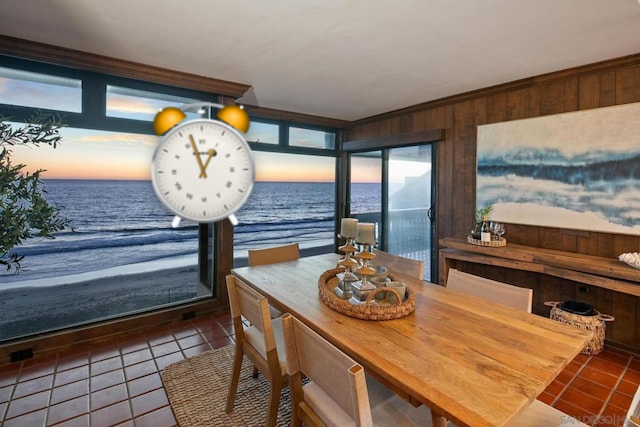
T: 12:57
